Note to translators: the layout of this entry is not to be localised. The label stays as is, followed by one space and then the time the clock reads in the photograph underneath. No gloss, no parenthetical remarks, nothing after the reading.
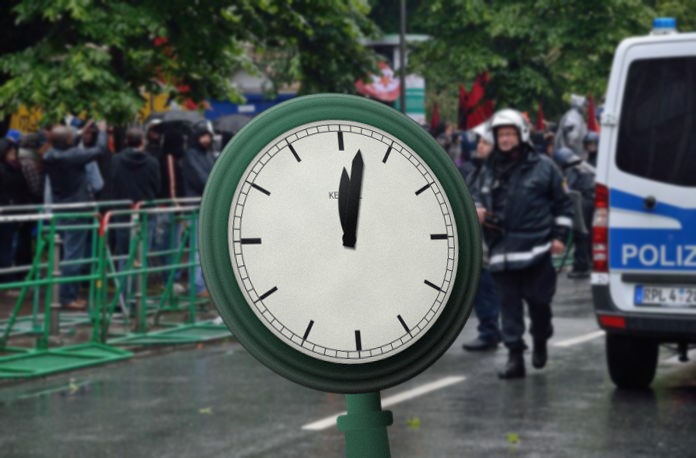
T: 12:02
